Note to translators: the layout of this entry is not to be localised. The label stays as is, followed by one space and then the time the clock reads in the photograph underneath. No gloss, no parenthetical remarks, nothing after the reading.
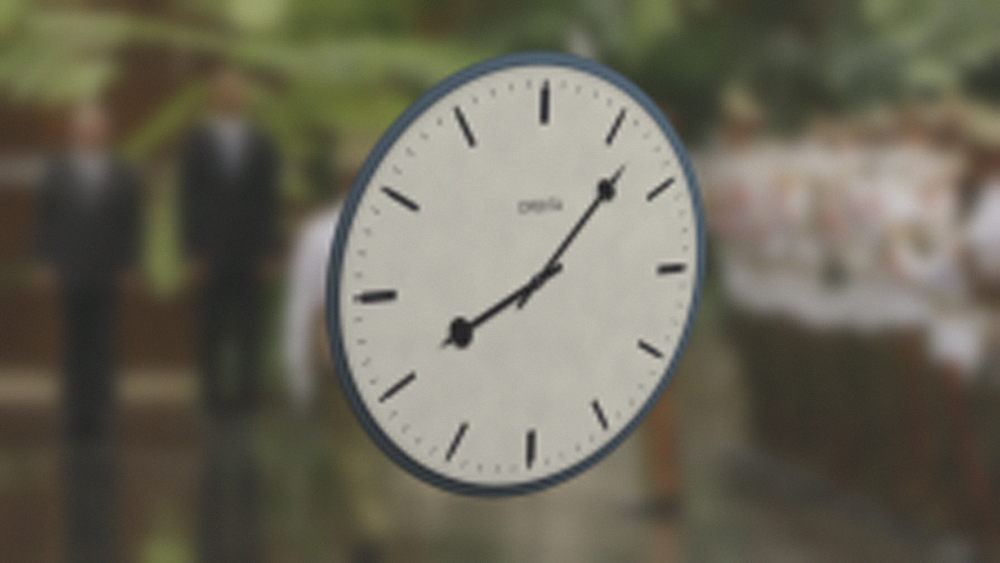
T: 8:07
